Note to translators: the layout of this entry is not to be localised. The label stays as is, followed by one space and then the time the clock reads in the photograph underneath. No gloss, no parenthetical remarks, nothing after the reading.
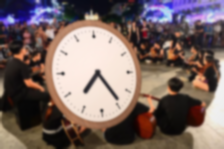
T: 7:24
